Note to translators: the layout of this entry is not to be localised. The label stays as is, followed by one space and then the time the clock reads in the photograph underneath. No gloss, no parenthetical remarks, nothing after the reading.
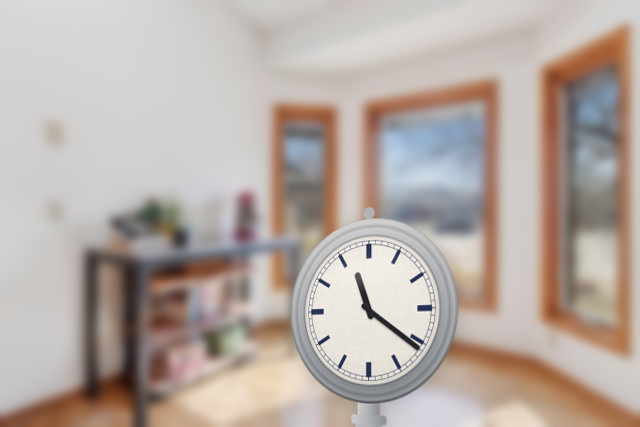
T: 11:21
